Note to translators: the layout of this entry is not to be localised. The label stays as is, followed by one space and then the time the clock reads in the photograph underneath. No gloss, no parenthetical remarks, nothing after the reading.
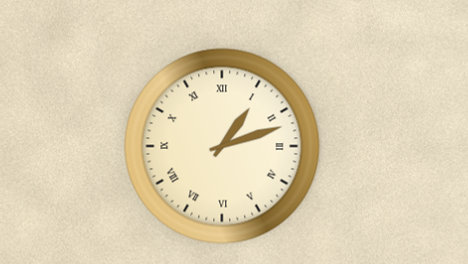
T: 1:12
